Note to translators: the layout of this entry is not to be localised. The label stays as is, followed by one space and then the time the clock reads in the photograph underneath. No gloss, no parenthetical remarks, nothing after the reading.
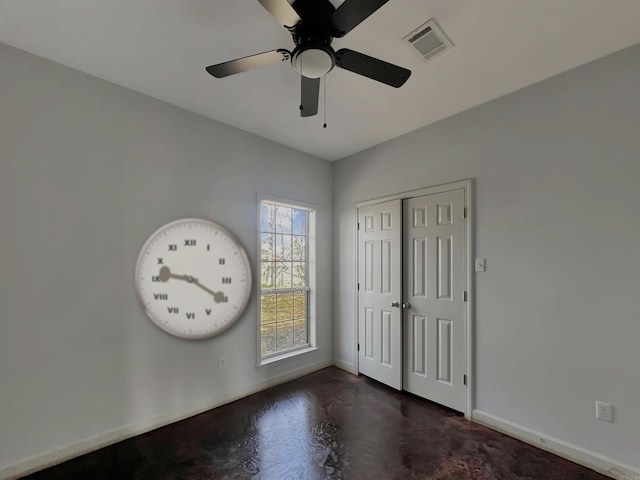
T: 9:20
